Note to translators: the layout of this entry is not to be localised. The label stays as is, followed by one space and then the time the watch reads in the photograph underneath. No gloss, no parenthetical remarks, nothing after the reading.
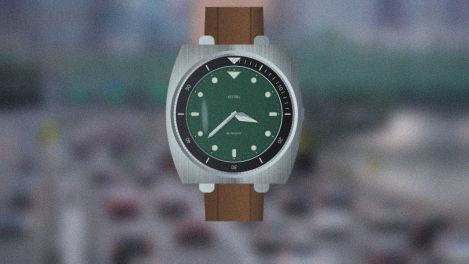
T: 3:38
